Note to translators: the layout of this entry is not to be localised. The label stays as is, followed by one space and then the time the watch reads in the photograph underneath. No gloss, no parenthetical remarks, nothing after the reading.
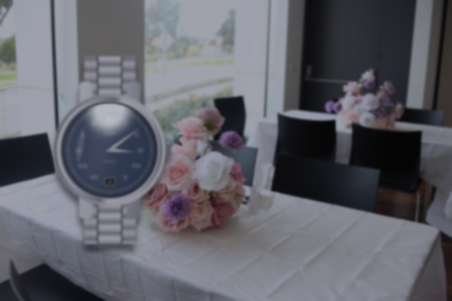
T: 3:09
